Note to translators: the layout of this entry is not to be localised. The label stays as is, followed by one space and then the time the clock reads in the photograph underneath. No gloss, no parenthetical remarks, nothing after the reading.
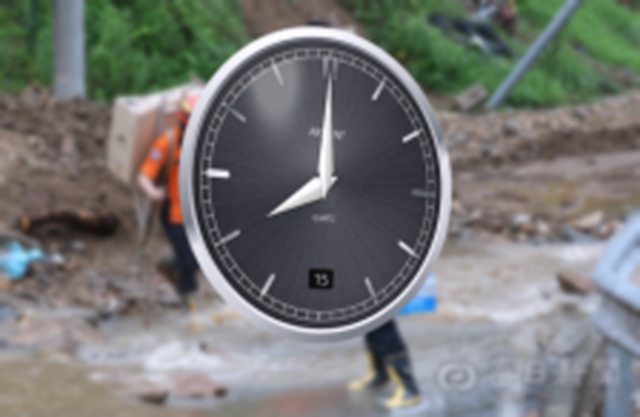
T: 8:00
